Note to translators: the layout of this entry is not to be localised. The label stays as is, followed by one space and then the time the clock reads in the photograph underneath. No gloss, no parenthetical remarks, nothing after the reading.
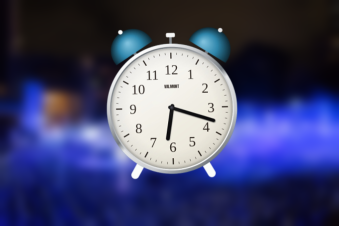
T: 6:18
